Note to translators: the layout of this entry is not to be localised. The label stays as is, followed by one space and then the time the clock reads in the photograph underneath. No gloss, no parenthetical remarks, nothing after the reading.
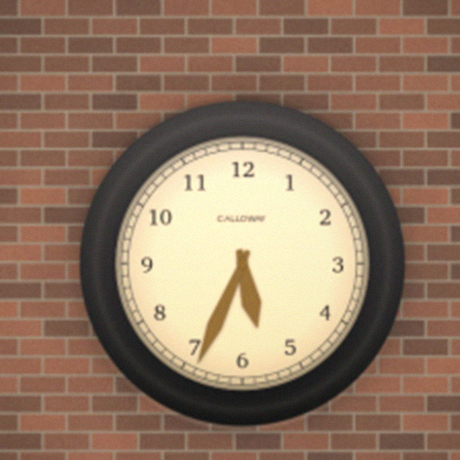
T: 5:34
